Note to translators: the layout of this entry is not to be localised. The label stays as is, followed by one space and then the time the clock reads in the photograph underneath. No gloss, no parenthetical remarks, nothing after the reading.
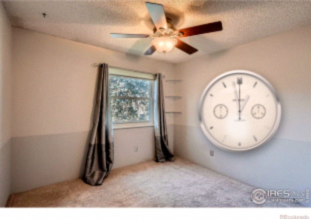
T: 12:58
